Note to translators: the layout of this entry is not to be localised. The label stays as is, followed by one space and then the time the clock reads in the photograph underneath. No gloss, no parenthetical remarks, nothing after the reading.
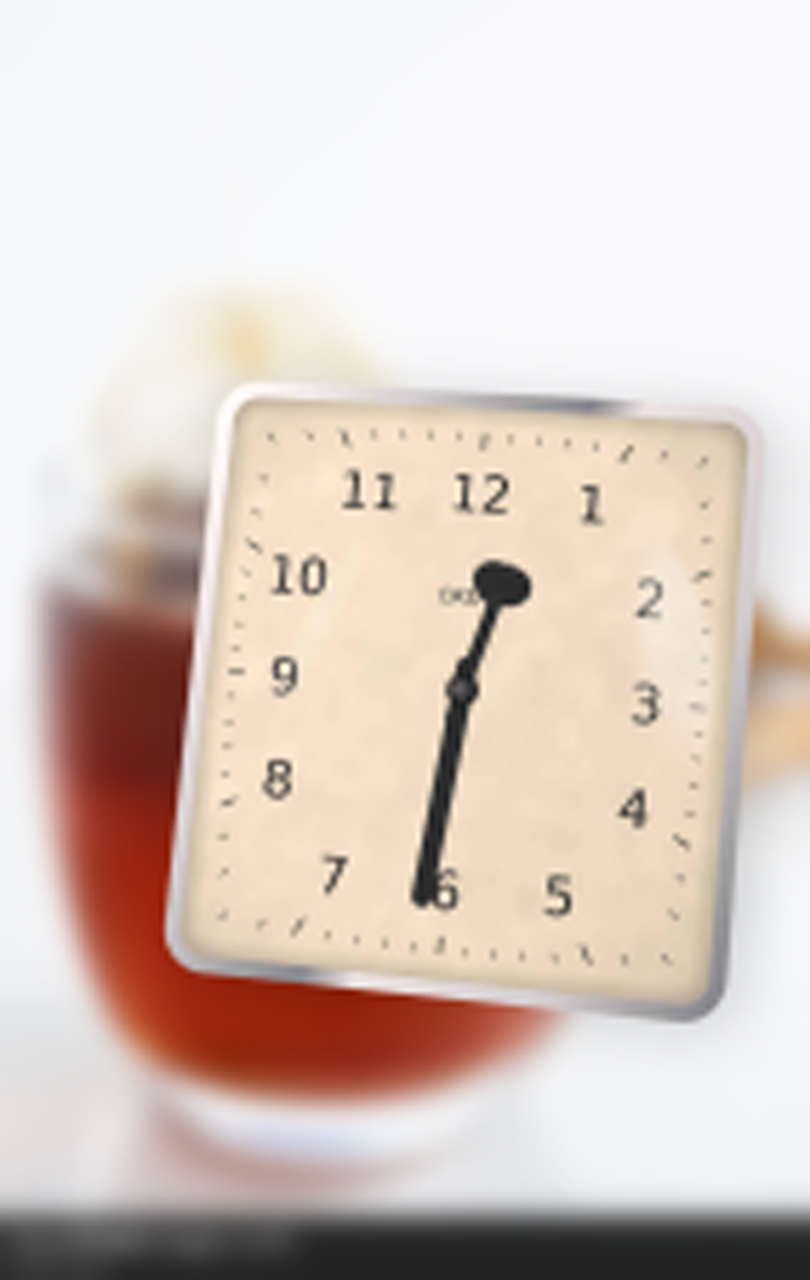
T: 12:31
